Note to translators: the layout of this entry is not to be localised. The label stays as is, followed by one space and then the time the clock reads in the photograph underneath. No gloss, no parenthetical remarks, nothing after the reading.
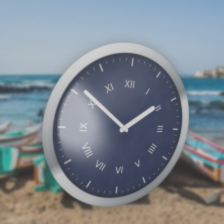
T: 1:51
